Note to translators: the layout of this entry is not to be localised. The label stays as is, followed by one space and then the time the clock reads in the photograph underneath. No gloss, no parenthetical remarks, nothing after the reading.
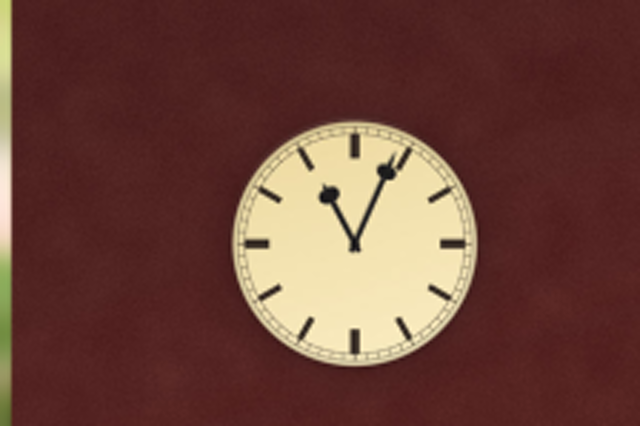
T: 11:04
